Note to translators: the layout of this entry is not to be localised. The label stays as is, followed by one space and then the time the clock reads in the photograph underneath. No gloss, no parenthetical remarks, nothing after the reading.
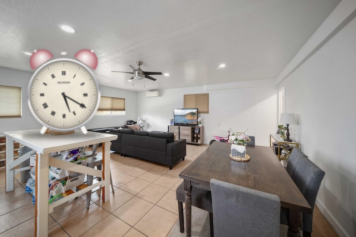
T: 5:20
